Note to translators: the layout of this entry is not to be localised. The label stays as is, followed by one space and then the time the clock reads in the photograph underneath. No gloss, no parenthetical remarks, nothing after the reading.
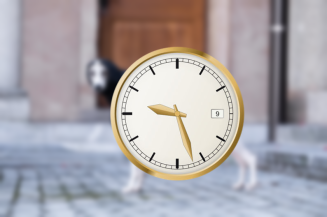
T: 9:27
